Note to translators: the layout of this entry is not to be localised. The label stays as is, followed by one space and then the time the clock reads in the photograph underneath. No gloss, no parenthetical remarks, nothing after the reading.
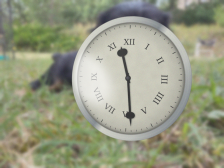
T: 11:29
